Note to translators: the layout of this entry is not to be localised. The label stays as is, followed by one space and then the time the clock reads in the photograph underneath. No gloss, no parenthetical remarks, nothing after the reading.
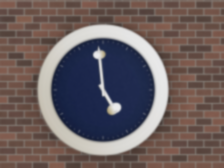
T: 4:59
